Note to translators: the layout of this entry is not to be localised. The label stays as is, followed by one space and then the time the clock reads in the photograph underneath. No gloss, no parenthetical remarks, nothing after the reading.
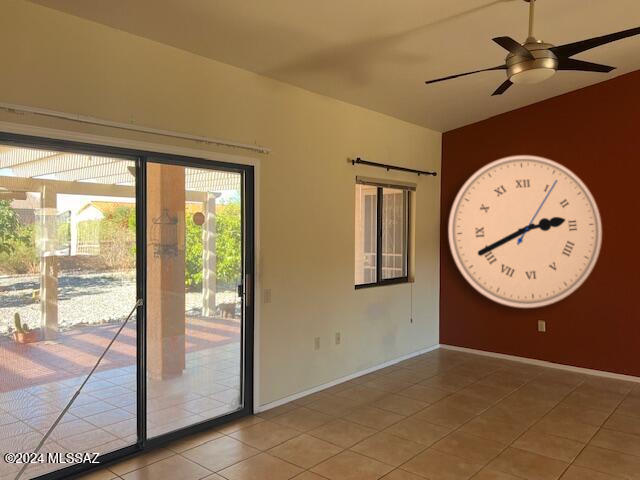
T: 2:41:06
